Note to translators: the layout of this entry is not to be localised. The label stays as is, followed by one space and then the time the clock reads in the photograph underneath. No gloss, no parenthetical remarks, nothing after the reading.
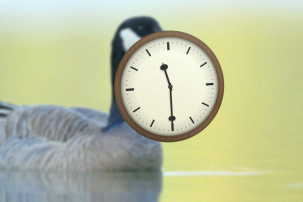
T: 11:30
